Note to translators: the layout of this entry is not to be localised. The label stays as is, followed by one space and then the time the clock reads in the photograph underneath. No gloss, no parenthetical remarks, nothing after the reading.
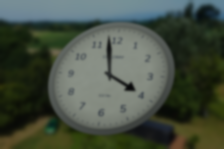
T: 3:58
